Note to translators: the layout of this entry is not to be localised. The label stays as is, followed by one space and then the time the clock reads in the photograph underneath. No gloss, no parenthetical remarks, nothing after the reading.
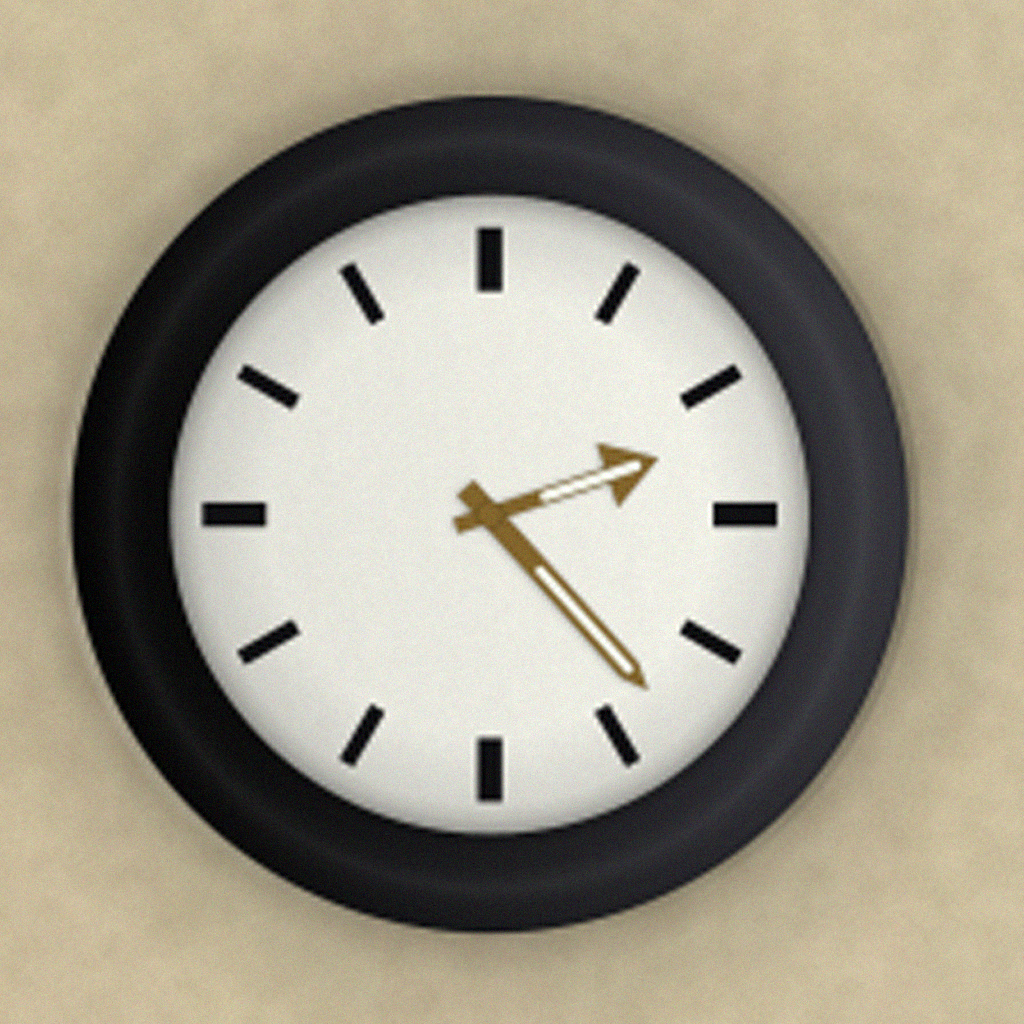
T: 2:23
